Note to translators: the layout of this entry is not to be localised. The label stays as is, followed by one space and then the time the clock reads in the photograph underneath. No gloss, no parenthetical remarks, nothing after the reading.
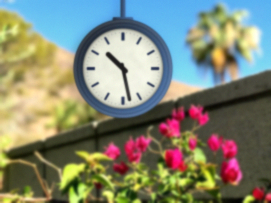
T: 10:28
